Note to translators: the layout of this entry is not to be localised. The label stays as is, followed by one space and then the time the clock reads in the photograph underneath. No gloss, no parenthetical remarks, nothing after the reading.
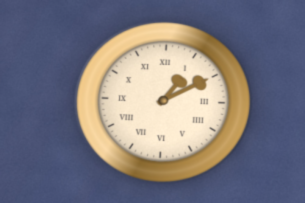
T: 1:10
